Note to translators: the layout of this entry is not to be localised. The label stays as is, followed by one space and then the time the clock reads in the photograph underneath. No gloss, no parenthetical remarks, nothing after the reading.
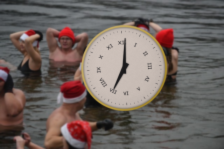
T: 7:01
